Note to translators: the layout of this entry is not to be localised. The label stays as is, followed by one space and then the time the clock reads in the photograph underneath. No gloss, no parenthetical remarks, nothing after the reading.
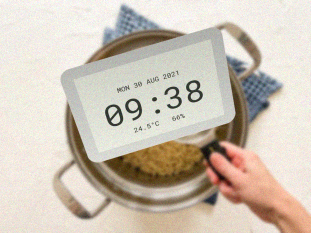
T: 9:38
